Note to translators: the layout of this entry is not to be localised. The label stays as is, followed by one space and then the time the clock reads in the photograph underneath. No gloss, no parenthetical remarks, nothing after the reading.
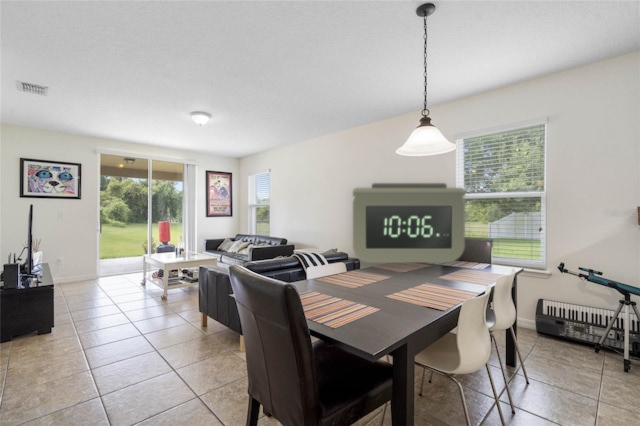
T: 10:06
